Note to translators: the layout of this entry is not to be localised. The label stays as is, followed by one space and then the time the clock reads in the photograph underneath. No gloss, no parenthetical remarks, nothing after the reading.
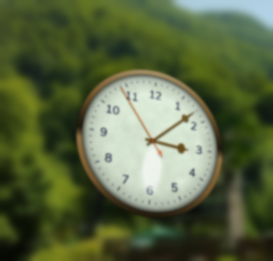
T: 3:07:54
